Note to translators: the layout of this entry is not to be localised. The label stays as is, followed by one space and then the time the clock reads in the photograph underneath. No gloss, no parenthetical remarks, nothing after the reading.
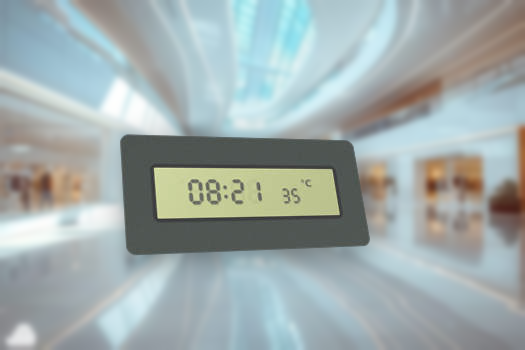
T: 8:21
